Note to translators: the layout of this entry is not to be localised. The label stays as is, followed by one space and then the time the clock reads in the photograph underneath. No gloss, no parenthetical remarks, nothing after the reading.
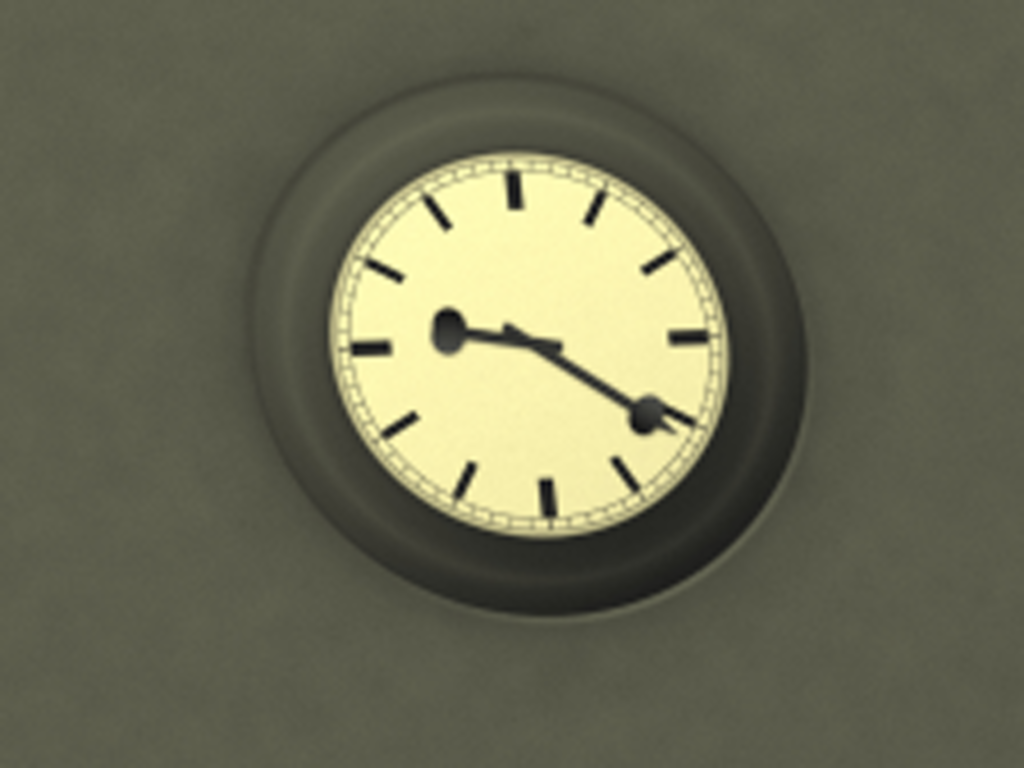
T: 9:21
